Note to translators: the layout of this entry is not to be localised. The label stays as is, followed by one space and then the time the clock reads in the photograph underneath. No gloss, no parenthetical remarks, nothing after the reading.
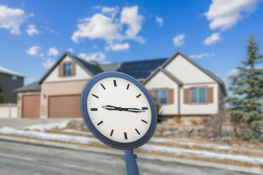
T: 9:16
